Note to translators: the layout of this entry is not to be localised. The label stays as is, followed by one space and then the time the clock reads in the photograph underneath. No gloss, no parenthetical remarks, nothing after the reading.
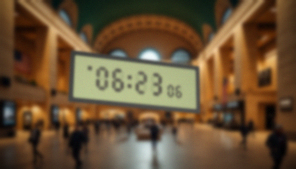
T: 6:23:06
